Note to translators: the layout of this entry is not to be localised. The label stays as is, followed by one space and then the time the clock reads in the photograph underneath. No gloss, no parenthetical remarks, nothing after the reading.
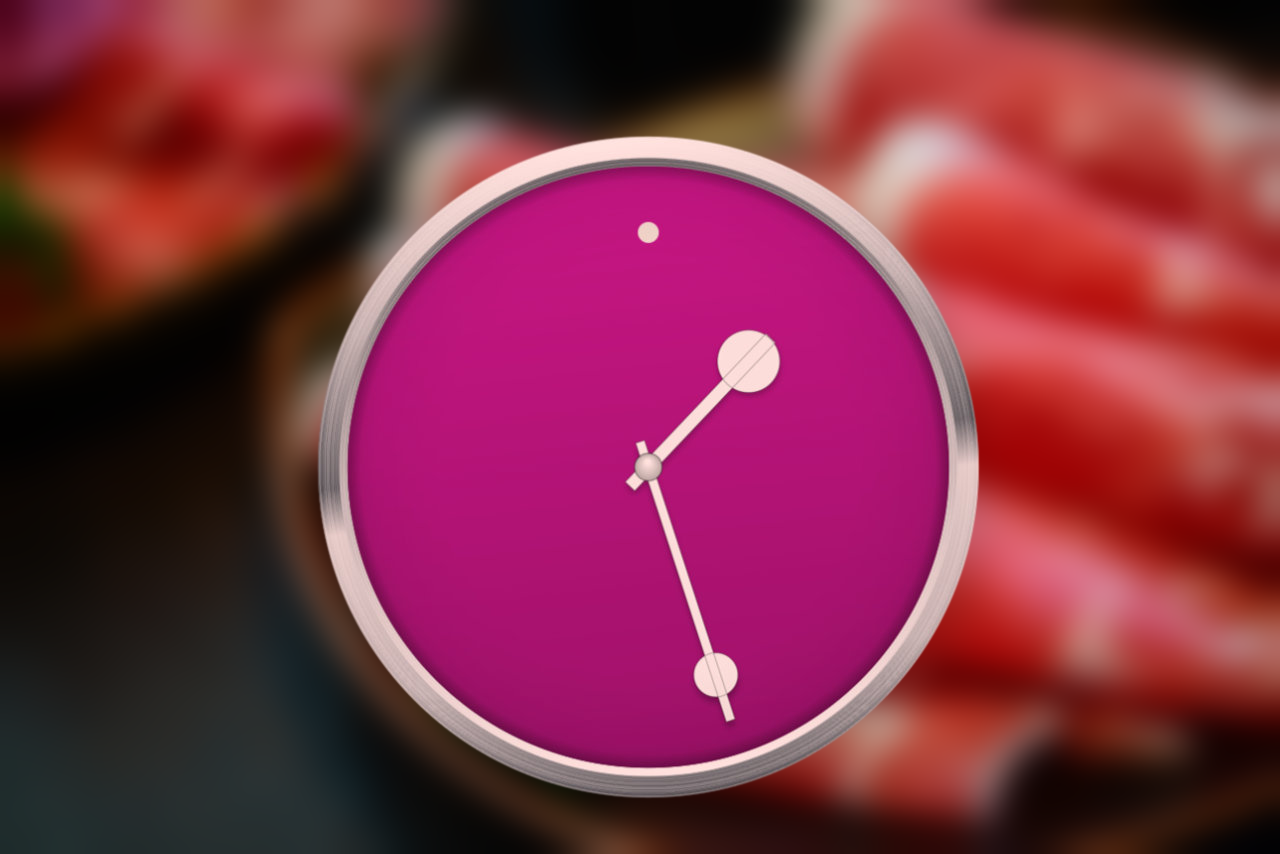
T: 1:27
